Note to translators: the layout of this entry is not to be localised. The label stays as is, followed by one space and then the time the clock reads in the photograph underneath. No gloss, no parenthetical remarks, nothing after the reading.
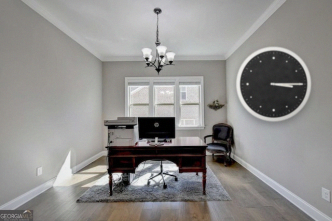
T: 3:15
